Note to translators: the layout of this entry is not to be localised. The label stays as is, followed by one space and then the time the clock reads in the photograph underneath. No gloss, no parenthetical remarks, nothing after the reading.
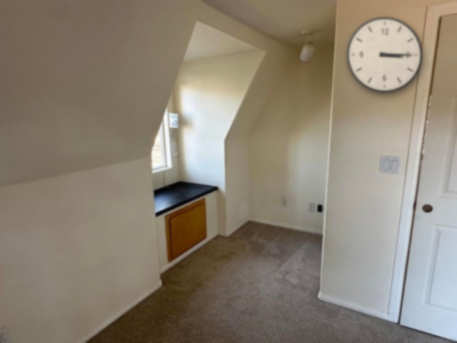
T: 3:15
